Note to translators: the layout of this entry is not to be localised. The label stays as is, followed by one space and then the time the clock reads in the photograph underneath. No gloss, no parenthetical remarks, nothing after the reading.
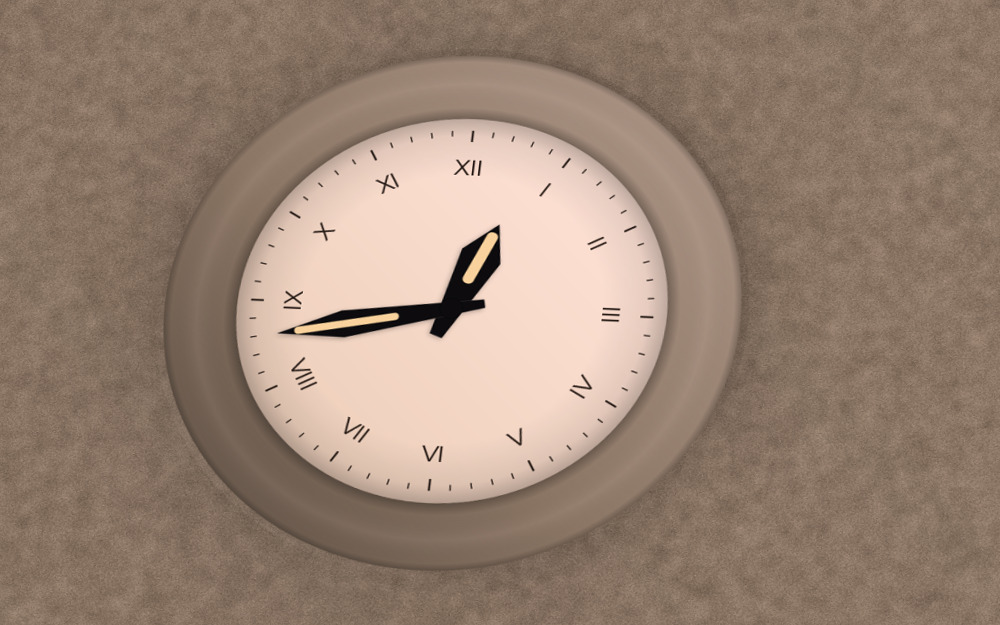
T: 12:43
